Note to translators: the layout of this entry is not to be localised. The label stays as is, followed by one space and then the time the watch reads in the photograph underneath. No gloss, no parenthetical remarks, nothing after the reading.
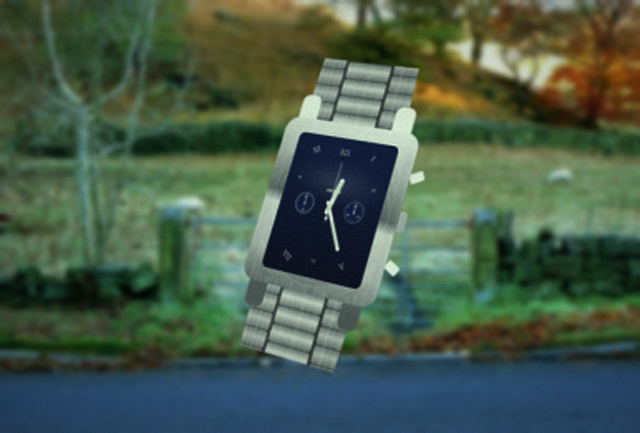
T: 12:25
